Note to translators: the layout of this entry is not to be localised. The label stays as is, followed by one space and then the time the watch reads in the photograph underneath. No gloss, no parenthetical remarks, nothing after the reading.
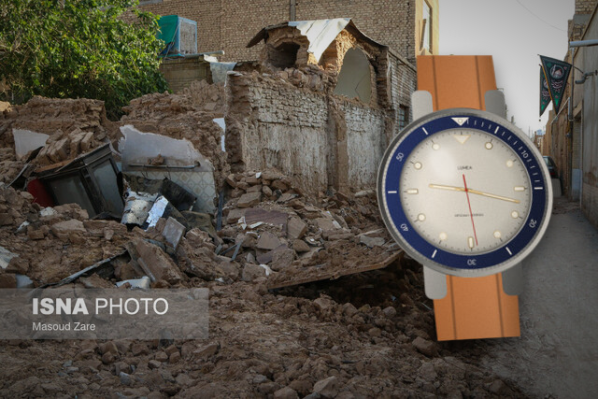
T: 9:17:29
